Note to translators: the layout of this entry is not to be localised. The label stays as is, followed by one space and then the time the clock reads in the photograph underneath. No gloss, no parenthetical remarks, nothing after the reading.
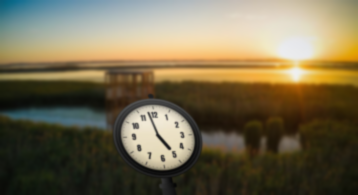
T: 4:58
